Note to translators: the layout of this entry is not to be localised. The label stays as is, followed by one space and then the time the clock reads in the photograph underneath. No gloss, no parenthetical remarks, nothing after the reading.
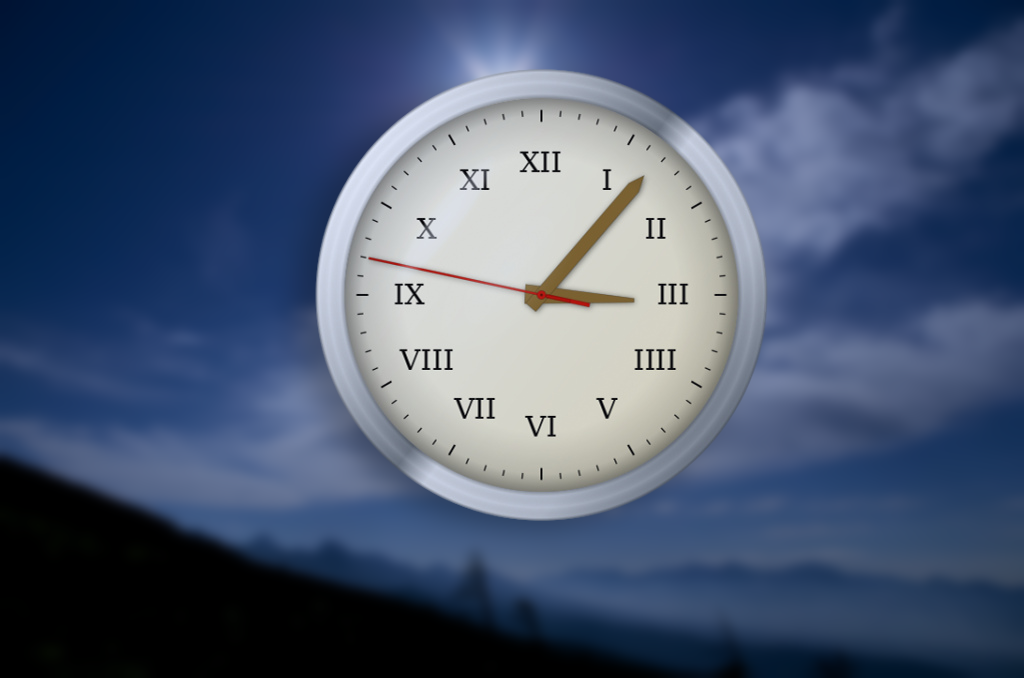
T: 3:06:47
